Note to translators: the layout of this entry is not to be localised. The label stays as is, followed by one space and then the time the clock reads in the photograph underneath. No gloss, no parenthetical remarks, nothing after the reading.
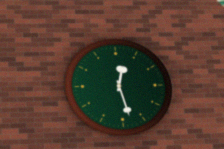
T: 12:28
